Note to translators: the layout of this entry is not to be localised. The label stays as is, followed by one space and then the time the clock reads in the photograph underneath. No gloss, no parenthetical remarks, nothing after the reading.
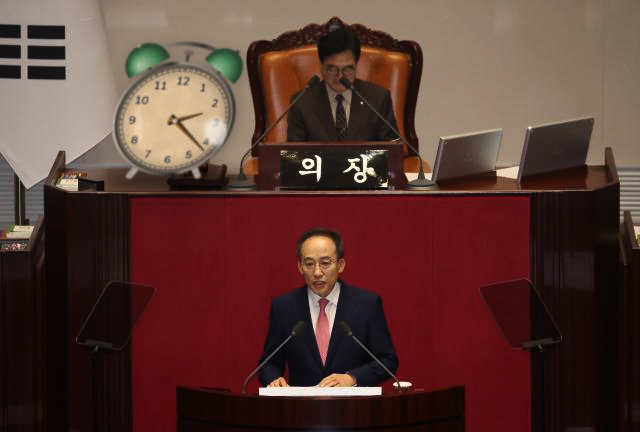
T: 2:22
